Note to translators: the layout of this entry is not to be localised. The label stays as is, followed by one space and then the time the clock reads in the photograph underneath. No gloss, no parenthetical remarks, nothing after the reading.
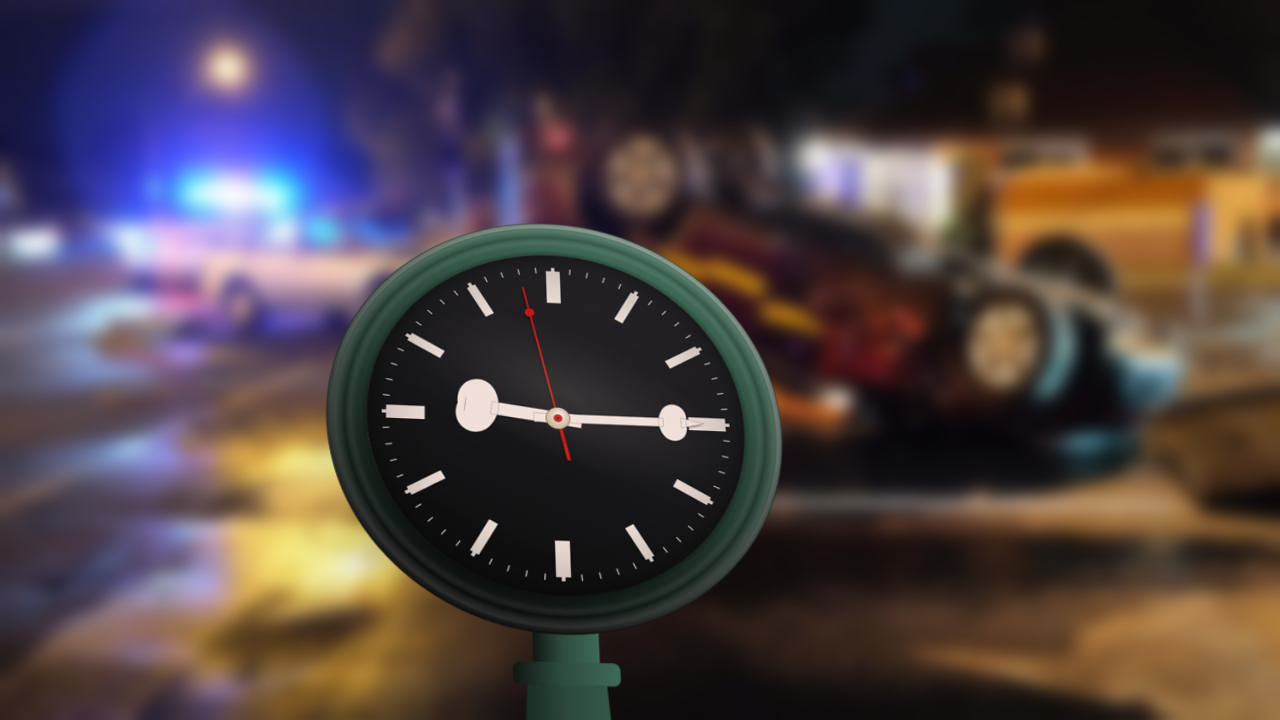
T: 9:14:58
